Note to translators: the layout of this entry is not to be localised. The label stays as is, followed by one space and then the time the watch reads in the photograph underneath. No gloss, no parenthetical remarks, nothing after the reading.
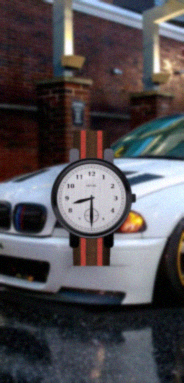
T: 8:30
